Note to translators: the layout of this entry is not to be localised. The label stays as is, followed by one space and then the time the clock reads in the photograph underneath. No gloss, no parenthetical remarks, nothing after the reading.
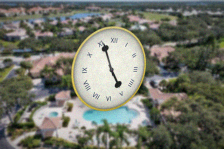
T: 4:56
